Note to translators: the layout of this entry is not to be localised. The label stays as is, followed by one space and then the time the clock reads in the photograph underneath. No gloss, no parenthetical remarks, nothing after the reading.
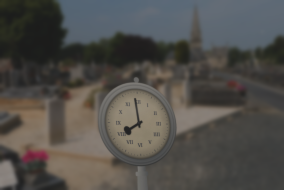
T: 7:59
